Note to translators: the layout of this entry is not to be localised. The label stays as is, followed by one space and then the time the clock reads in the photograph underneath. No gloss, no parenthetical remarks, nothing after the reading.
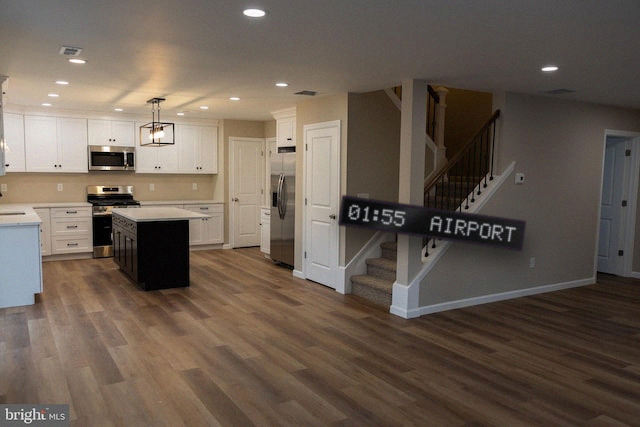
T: 1:55
